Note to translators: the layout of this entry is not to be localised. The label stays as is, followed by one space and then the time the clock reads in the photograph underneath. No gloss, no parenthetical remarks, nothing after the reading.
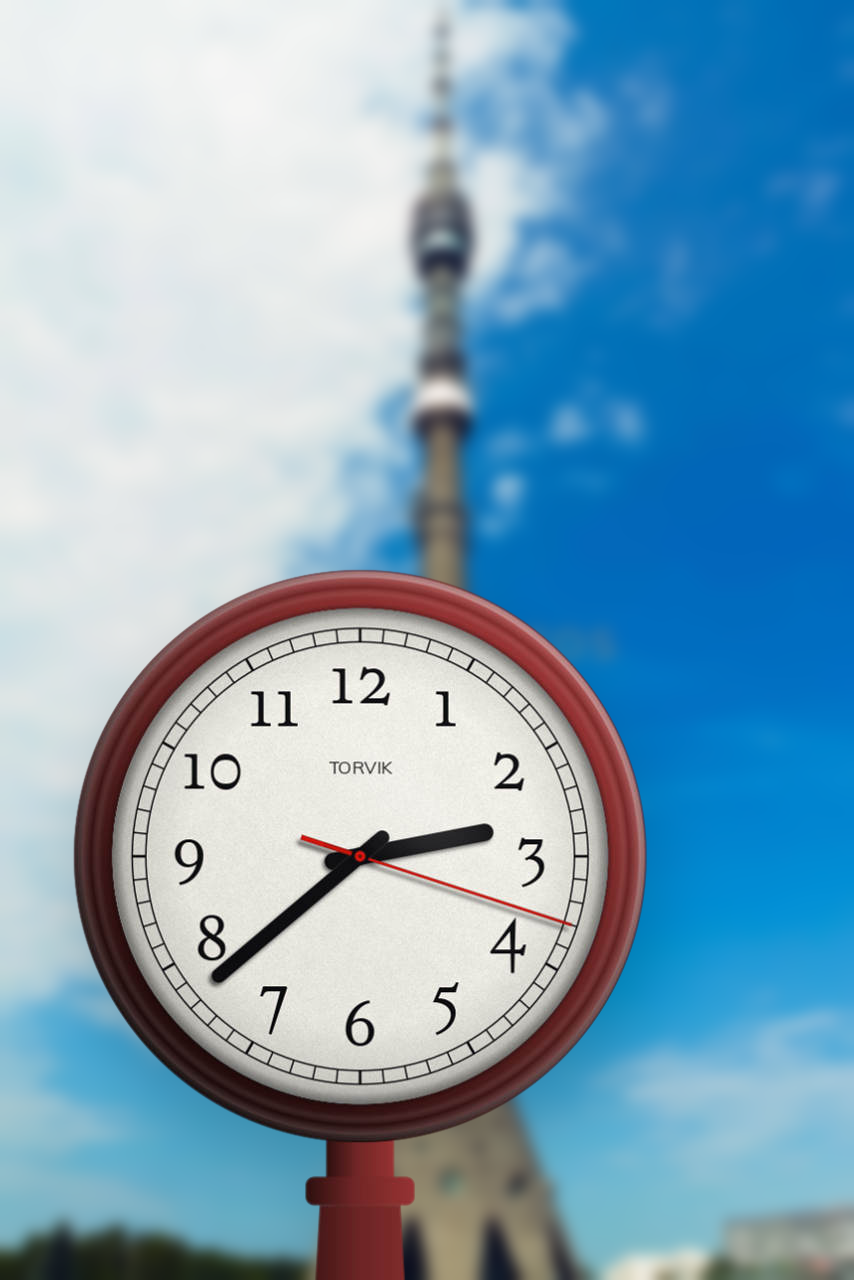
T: 2:38:18
